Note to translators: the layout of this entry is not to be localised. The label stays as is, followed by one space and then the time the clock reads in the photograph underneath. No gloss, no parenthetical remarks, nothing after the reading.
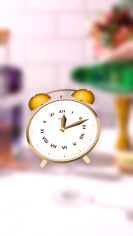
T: 12:12
